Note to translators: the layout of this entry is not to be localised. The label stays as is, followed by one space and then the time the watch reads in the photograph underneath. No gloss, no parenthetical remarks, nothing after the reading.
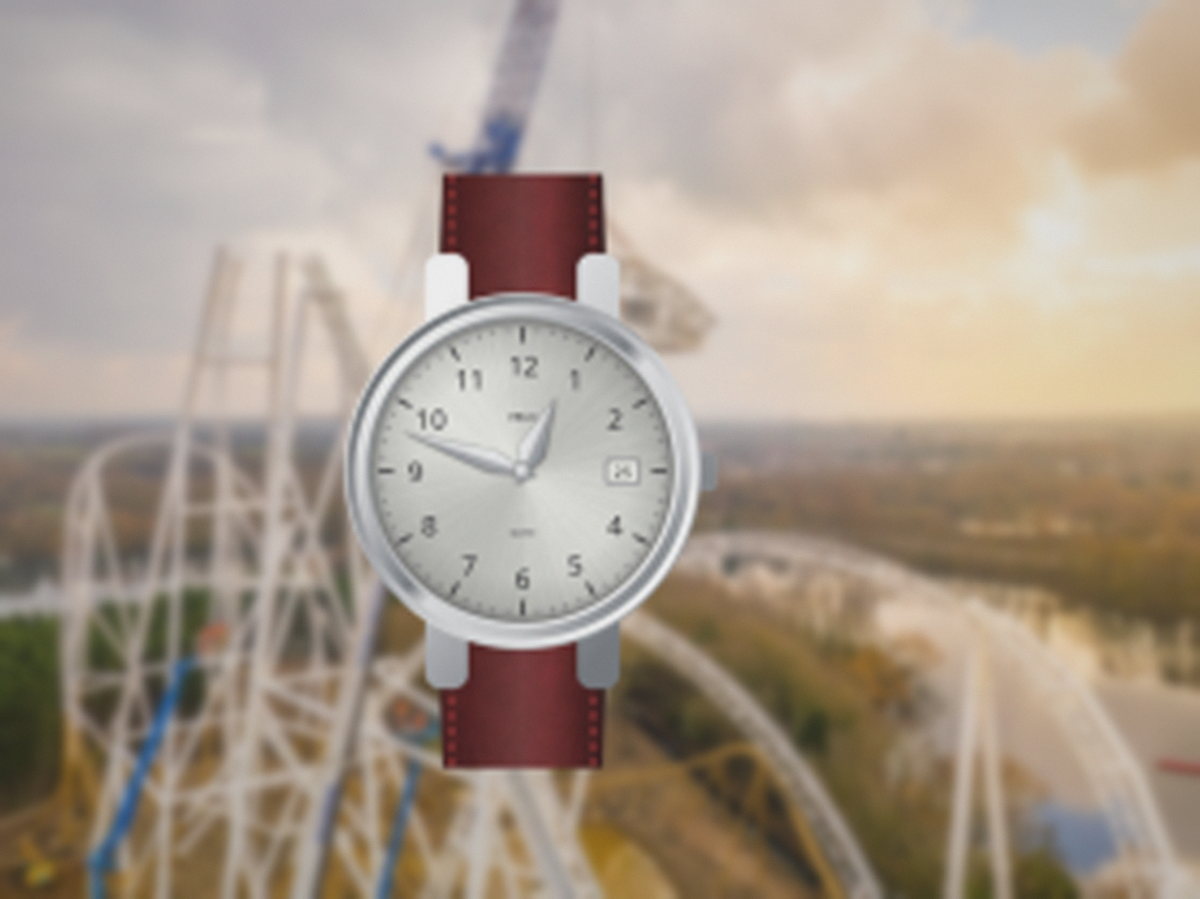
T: 12:48
